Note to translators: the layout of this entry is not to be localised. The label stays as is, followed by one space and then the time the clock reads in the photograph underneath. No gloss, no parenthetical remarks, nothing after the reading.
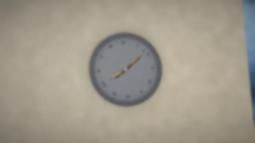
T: 8:08
